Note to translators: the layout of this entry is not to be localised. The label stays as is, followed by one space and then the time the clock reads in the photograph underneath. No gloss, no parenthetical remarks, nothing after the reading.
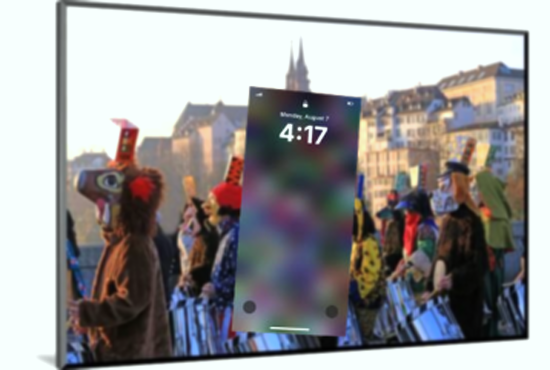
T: 4:17
